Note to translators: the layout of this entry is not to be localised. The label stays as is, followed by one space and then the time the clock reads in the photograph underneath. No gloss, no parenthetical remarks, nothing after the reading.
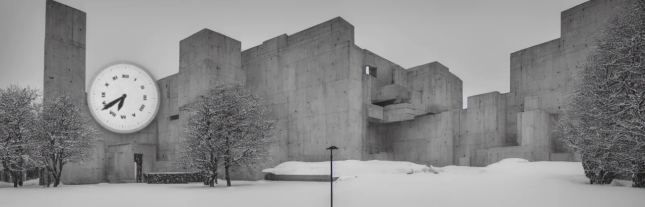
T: 6:39
